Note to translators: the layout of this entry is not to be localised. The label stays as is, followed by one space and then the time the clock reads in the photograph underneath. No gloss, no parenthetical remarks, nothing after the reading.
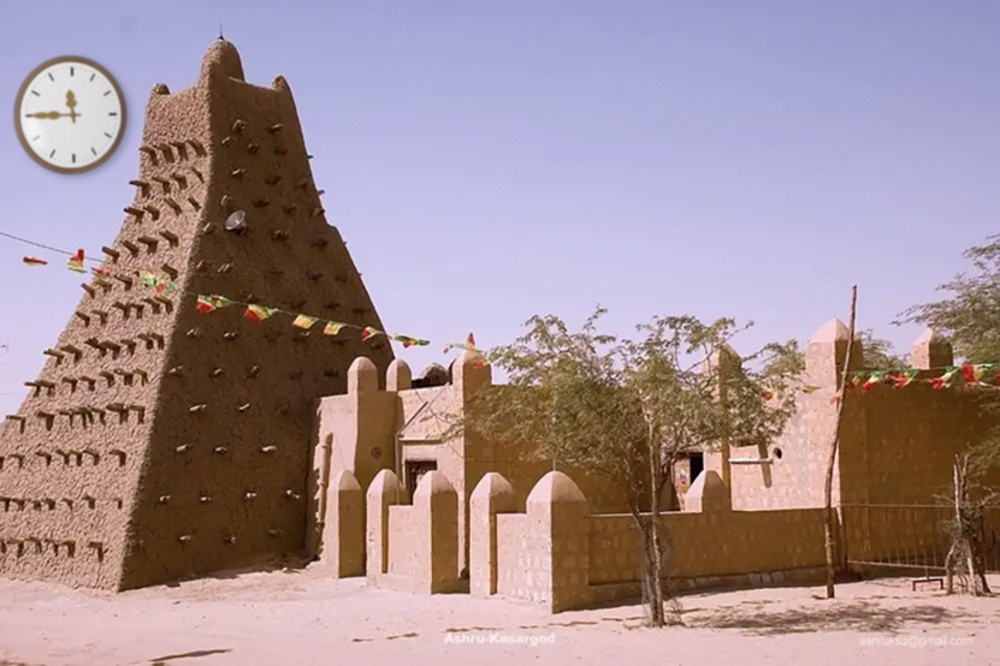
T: 11:45
